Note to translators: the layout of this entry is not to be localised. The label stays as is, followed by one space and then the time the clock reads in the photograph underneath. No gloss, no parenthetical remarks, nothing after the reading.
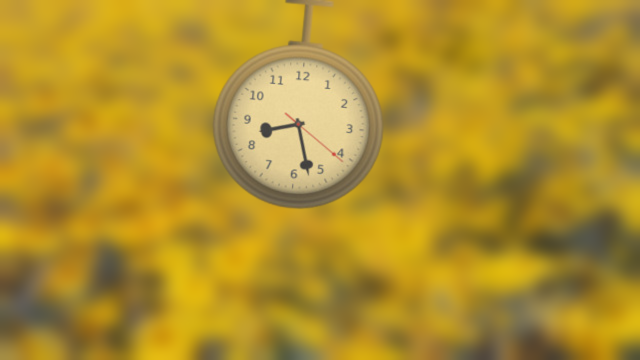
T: 8:27:21
